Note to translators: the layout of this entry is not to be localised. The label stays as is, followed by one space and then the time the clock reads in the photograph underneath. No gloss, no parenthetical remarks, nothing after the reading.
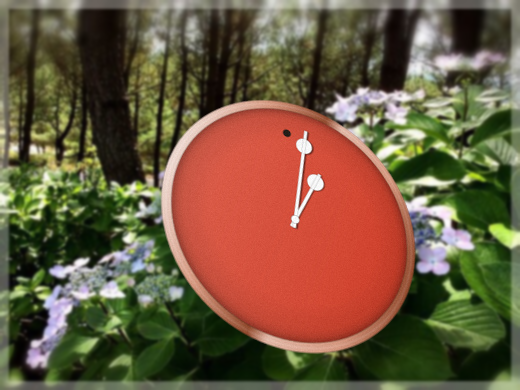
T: 1:02
